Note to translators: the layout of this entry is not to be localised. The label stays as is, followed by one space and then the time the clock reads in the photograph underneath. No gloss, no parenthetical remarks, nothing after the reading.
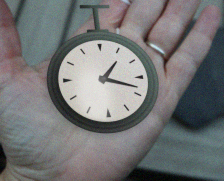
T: 1:18
